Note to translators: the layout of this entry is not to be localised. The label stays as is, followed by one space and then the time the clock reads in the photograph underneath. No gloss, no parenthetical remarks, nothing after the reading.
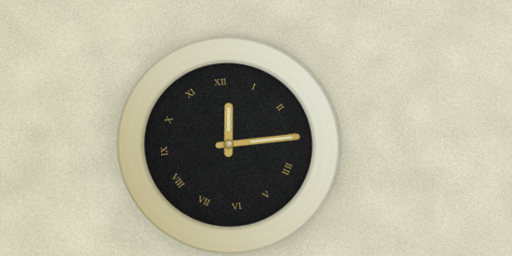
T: 12:15
